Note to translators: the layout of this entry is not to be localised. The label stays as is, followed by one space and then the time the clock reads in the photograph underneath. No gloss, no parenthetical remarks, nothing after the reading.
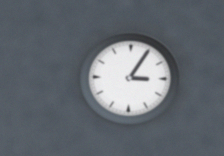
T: 3:05
